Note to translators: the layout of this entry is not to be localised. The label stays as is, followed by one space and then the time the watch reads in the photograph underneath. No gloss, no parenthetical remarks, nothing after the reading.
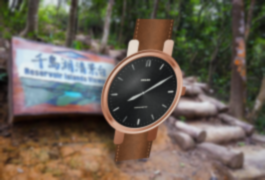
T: 8:10
